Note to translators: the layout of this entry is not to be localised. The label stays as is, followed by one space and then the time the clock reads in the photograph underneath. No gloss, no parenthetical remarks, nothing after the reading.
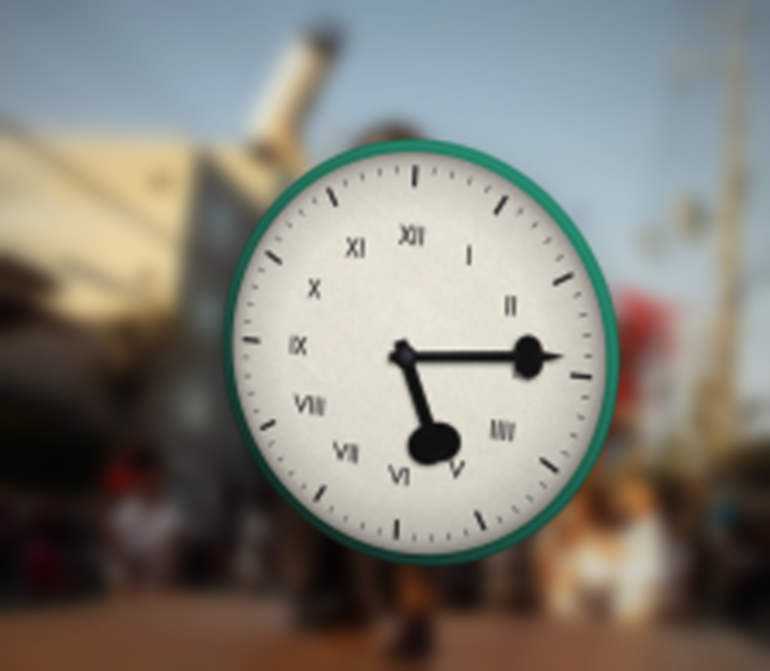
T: 5:14
